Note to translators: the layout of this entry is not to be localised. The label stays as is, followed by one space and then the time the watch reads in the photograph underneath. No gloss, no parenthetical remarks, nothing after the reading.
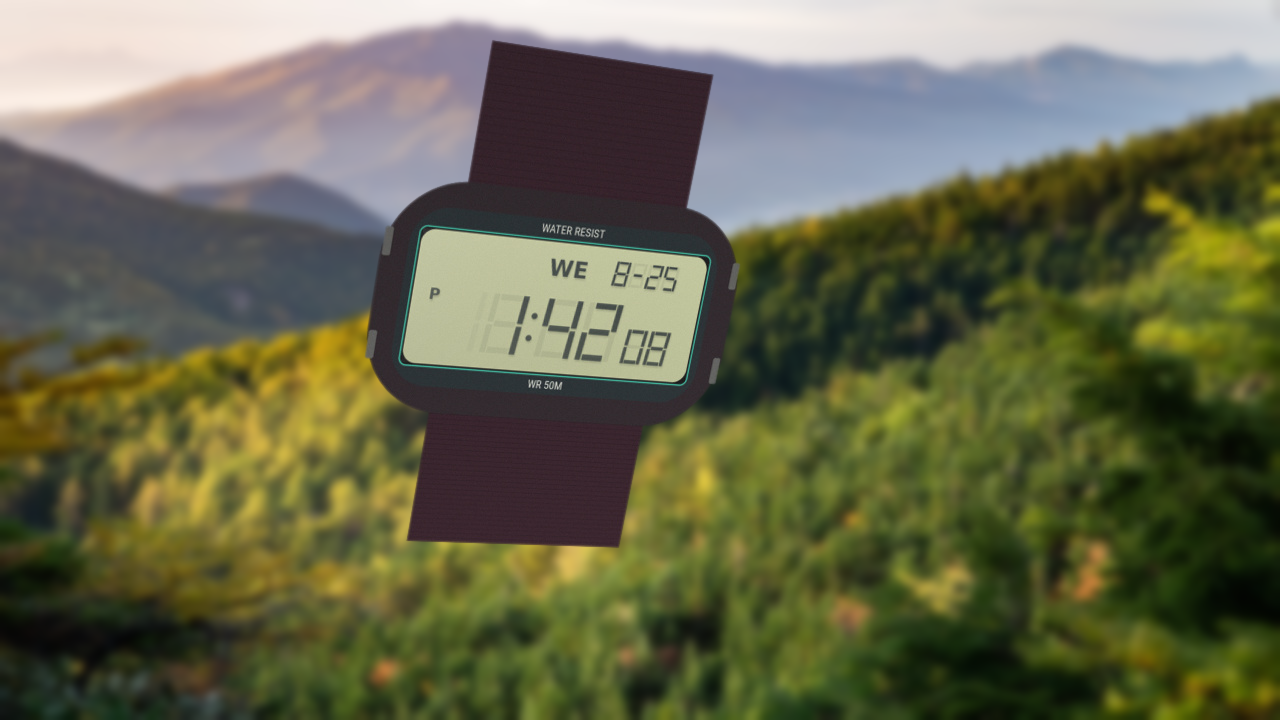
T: 1:42:08
